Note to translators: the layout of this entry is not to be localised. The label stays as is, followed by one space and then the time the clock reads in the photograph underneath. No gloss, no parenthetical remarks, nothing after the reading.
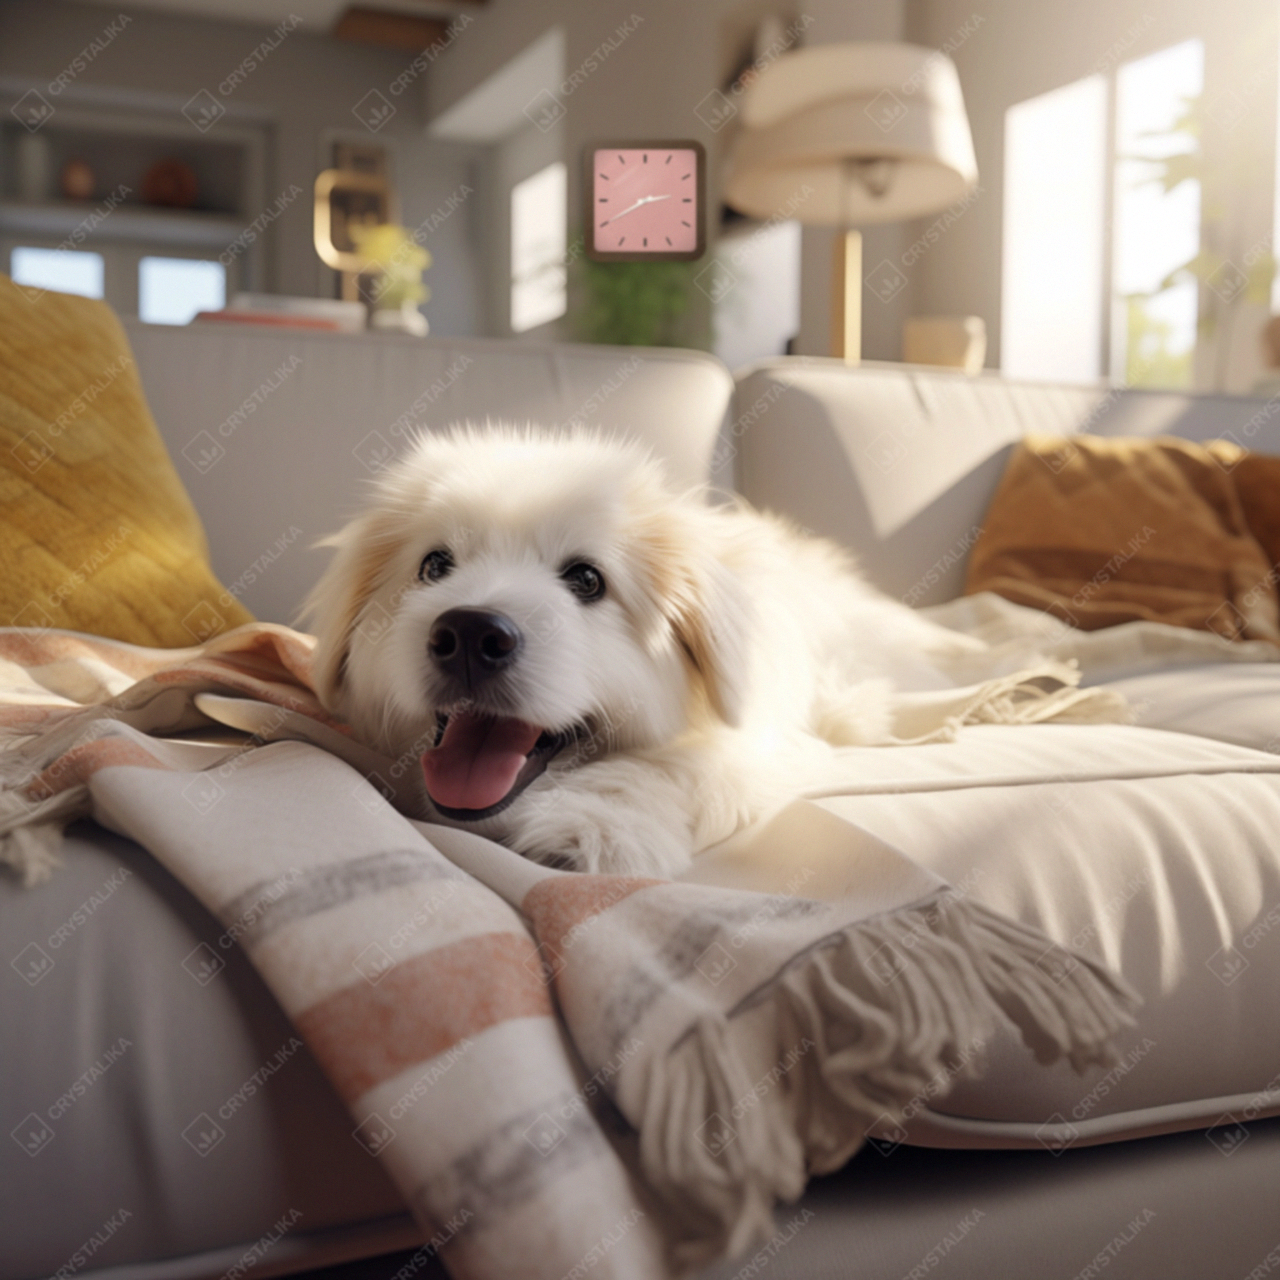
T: 2:40
